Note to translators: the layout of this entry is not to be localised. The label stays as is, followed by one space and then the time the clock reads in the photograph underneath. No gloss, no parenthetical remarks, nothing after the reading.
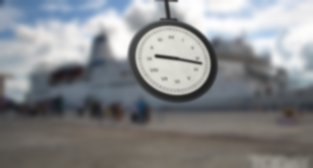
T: 9:17
